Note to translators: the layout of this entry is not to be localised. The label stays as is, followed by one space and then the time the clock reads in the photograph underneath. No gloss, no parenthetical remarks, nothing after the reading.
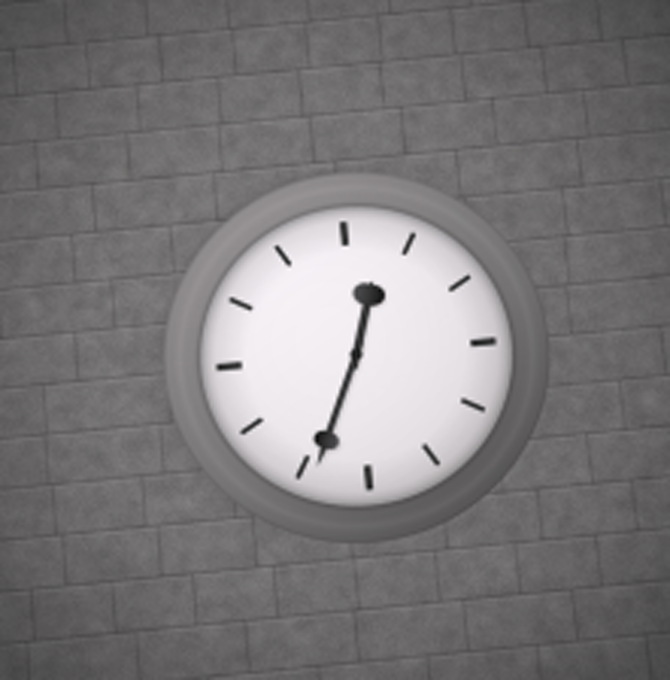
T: 12:34
